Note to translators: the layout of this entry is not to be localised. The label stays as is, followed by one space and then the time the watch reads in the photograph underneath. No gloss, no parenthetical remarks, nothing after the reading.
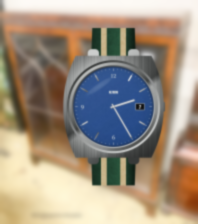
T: 2:25
